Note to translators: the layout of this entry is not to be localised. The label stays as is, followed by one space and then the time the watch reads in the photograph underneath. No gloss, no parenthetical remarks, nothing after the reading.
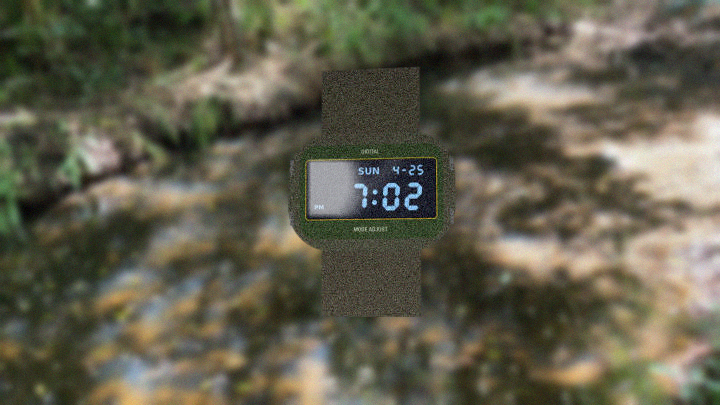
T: 7:02
